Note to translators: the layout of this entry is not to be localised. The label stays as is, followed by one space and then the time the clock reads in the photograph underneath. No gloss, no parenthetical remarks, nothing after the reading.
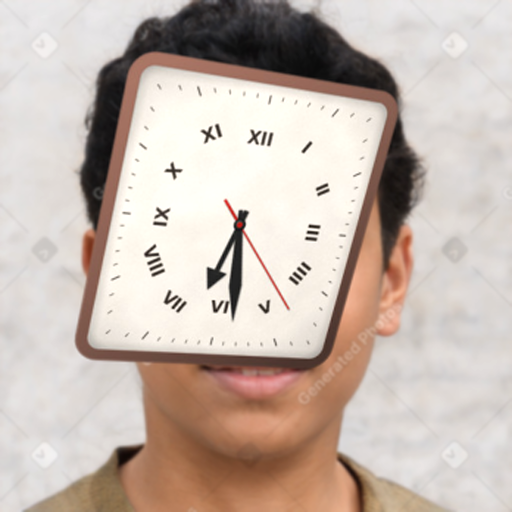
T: 6:28:23
